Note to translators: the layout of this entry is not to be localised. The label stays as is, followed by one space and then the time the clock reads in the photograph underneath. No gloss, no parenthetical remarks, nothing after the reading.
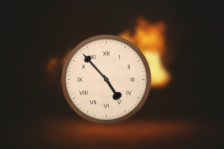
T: 4:53
